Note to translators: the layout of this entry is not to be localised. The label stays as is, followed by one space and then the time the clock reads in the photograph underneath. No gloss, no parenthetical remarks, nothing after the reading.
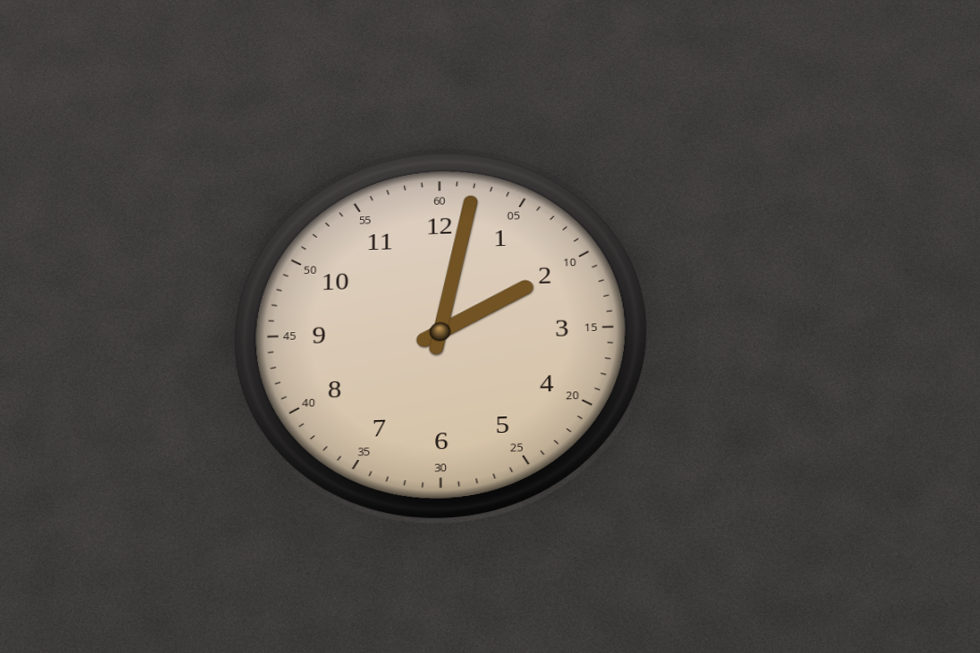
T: 2:02
